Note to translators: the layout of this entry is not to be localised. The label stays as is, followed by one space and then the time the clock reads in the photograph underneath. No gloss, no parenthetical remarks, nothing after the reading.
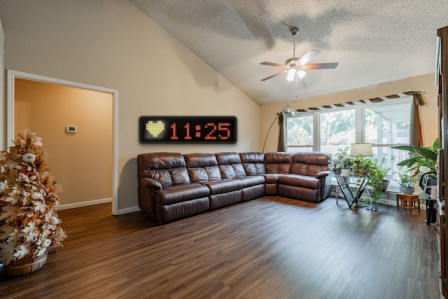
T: 11:25
